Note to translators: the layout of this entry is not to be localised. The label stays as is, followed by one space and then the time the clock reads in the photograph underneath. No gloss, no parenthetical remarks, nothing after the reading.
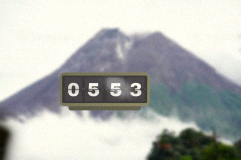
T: 5:53
